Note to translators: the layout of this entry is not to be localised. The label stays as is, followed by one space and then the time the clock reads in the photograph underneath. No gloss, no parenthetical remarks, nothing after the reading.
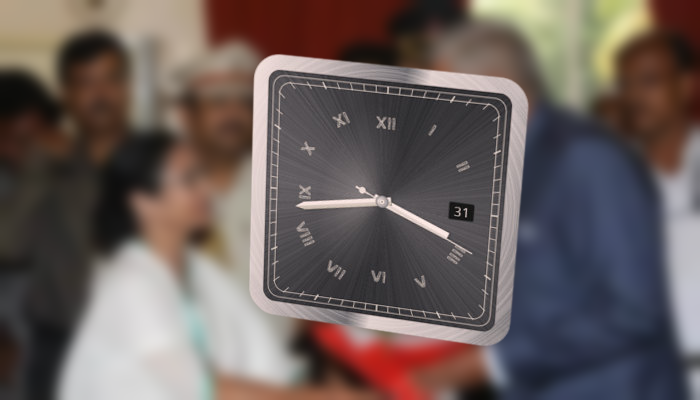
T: 3:43:19
